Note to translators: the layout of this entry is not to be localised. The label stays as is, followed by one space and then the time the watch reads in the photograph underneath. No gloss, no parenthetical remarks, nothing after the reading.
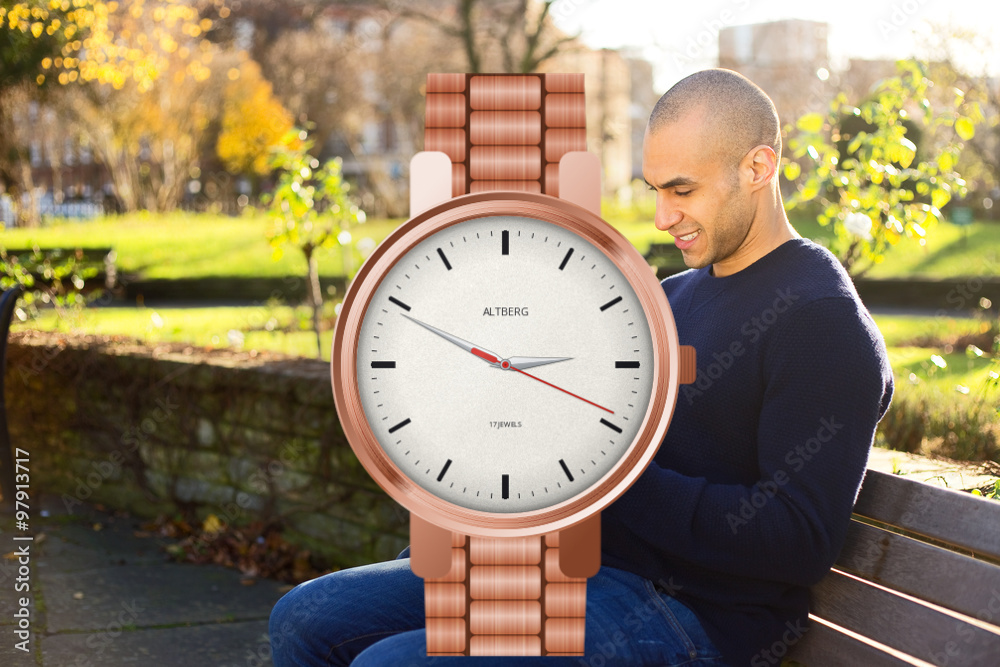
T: 2:49:19
